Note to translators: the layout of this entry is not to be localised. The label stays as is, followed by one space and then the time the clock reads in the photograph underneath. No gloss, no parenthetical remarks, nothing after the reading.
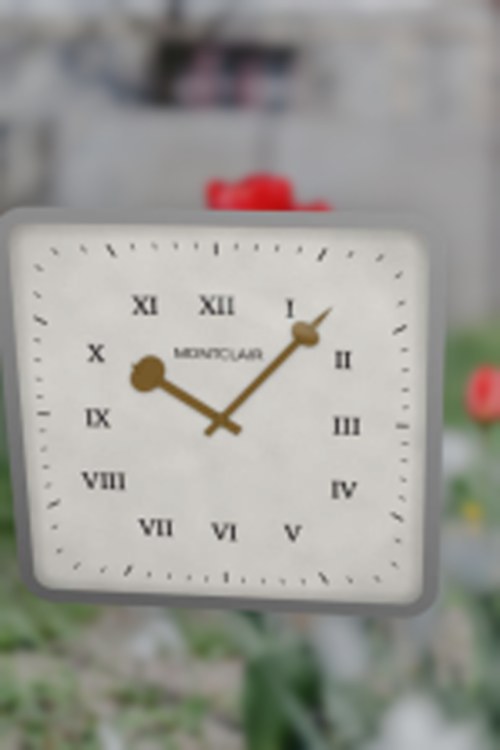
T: 10:07
